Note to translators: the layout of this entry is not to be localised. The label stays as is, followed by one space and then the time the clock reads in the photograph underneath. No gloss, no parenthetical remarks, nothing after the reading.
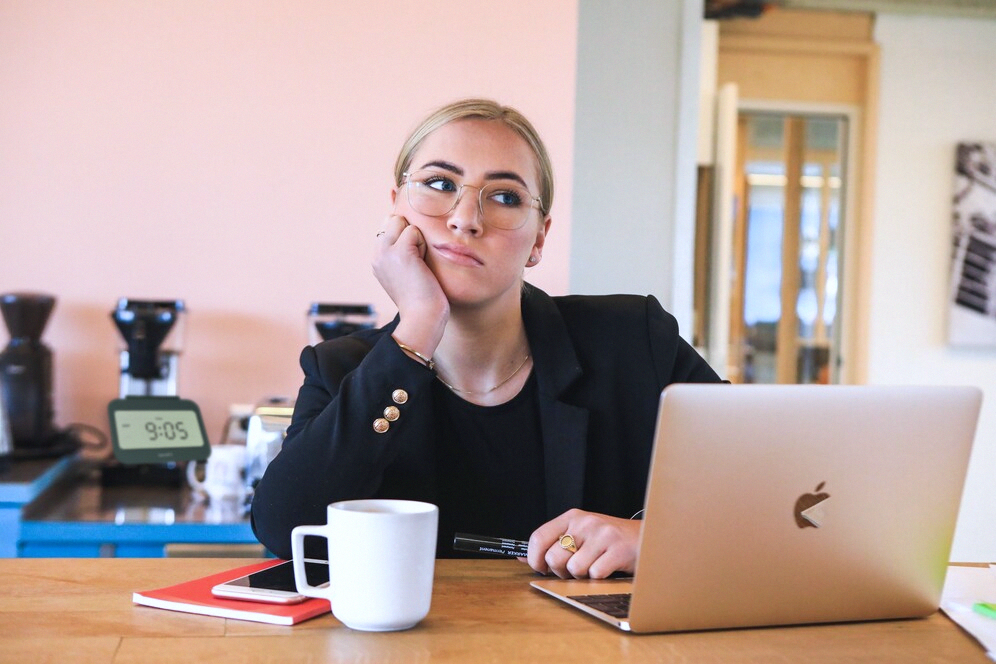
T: 9:05
